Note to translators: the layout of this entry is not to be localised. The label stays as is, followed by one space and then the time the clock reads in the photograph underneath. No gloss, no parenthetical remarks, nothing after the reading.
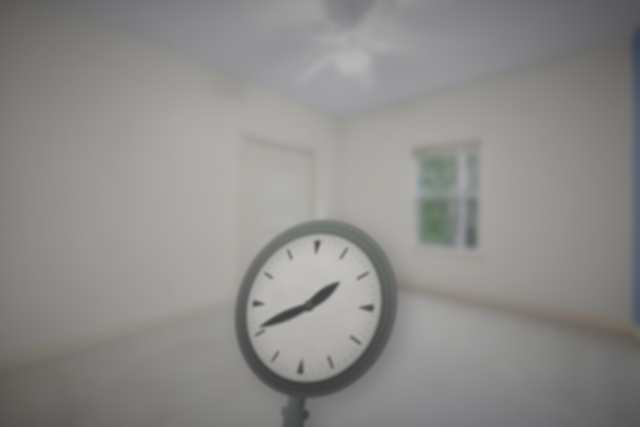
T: 1:41
